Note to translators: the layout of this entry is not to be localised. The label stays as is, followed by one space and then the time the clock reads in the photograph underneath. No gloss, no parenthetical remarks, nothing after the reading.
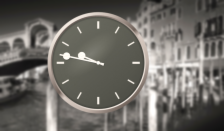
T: 9:47
